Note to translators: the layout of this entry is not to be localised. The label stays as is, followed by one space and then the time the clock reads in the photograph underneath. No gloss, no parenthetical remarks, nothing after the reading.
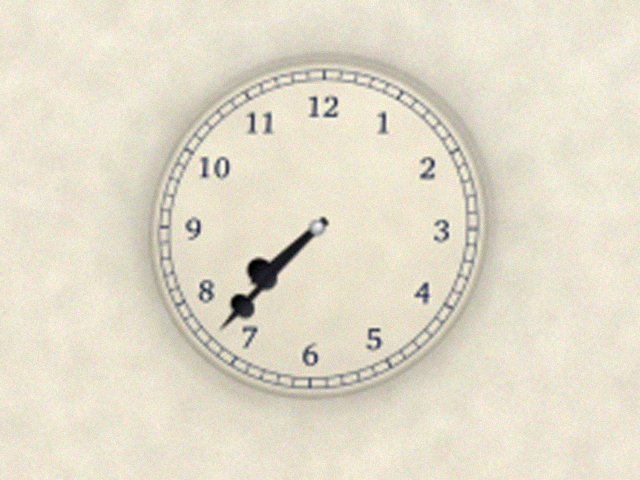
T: 7:37
